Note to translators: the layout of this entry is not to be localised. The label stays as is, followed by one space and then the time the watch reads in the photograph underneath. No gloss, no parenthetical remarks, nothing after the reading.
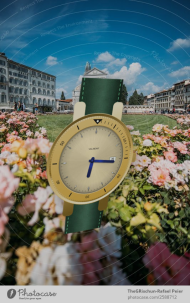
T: 6:16
